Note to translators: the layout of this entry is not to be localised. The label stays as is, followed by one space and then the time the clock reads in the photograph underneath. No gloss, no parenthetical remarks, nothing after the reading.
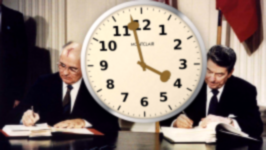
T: 3:58
